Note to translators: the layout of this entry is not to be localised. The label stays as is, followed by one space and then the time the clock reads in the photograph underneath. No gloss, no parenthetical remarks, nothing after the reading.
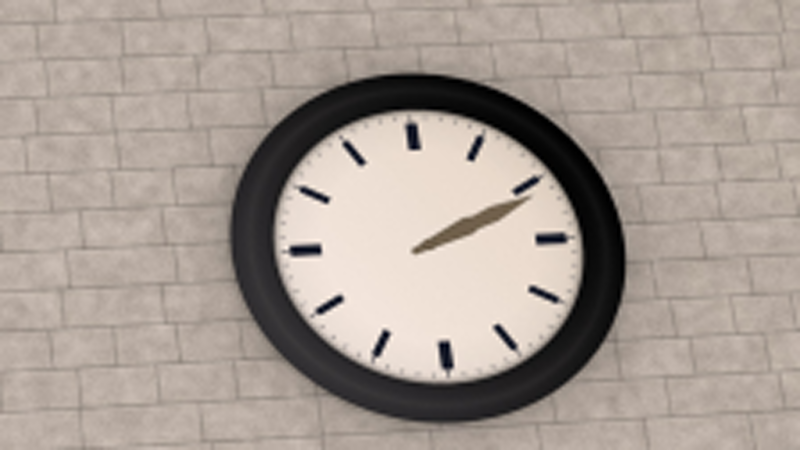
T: 2:11
